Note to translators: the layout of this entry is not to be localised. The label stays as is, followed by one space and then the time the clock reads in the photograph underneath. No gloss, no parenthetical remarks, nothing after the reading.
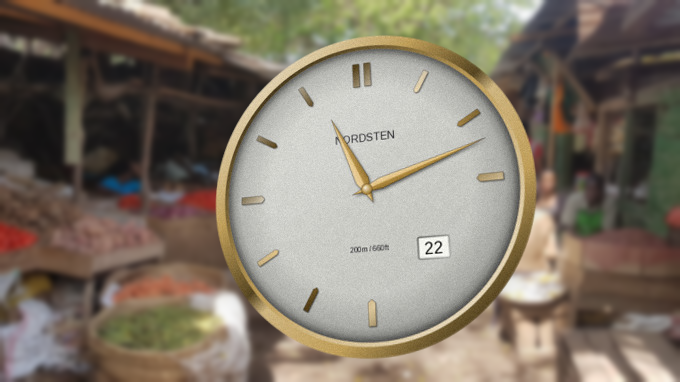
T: 11:12
